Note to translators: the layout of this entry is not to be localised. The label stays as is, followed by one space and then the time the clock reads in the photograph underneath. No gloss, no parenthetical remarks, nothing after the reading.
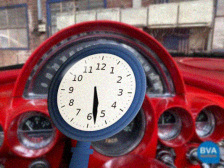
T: 5:28
